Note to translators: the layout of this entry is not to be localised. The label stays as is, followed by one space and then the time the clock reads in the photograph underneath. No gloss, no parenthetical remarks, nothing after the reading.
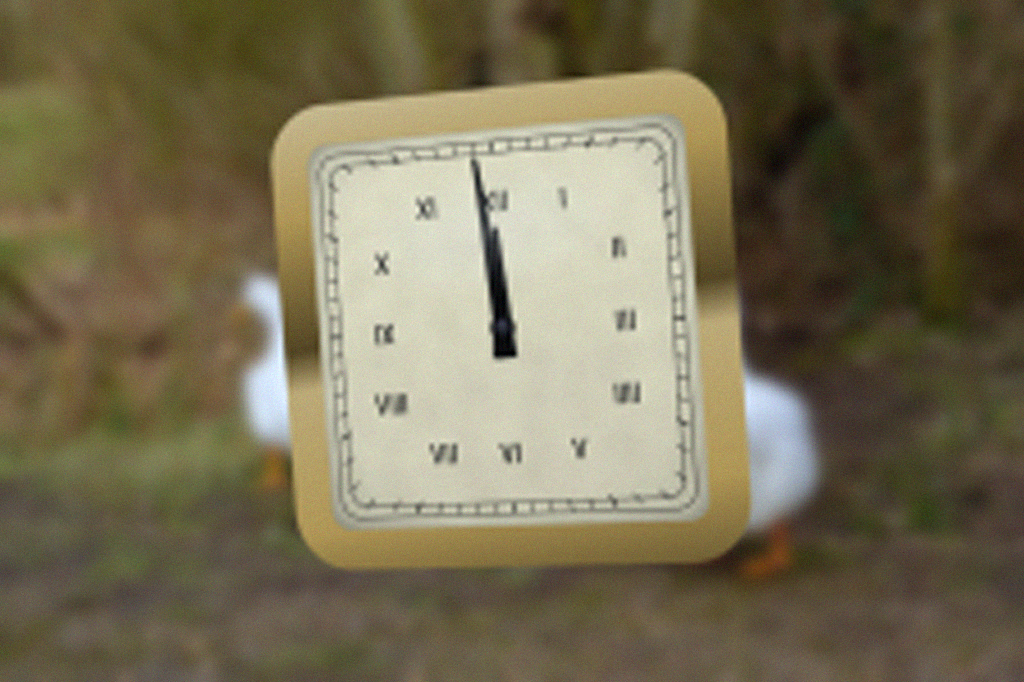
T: 11:59
